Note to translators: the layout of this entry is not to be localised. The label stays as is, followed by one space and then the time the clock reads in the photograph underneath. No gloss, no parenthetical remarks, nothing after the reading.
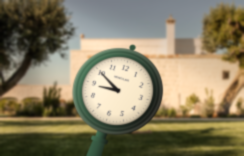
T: 8:50
